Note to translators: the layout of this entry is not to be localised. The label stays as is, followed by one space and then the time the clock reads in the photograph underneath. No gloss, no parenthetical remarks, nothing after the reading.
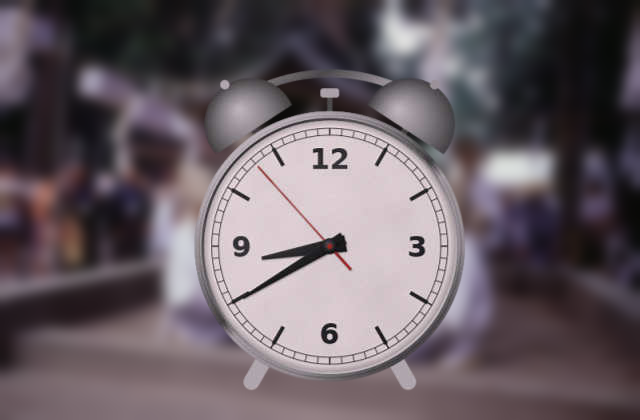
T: 8:39:53
